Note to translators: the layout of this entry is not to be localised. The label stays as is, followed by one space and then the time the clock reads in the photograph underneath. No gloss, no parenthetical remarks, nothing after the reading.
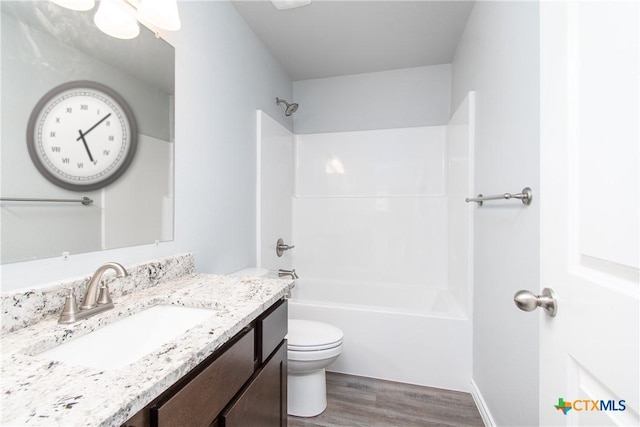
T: 5:08
